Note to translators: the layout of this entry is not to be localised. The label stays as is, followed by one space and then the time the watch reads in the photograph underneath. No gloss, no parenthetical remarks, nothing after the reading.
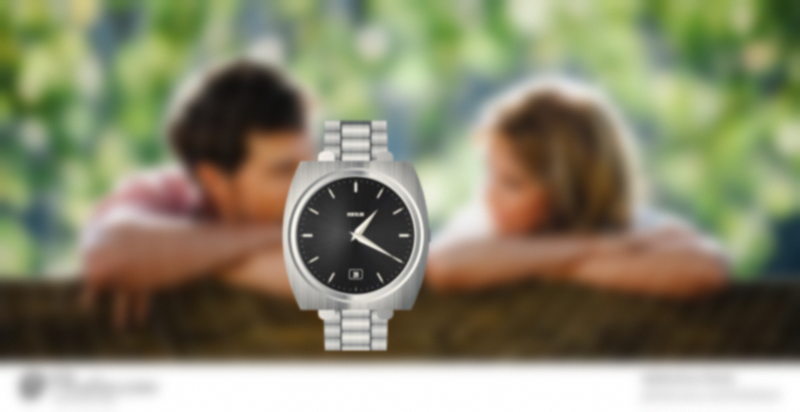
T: 1:20
